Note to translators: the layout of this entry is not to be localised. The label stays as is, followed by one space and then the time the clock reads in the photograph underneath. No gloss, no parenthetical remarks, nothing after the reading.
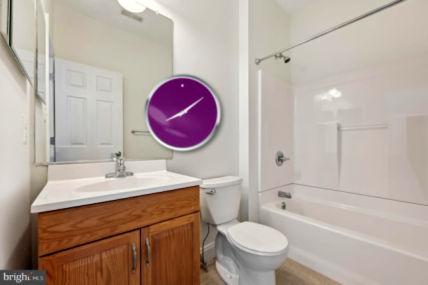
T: 8:09
